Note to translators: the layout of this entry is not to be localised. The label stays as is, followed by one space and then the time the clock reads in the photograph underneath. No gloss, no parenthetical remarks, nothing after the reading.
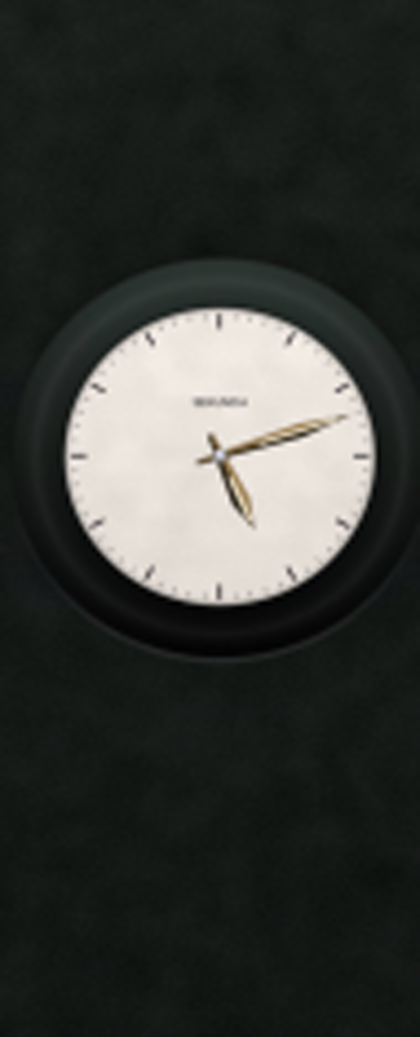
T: 5:12
